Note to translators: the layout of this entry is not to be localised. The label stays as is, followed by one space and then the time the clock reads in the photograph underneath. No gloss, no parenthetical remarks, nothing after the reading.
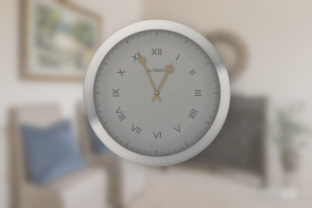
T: 12:56
